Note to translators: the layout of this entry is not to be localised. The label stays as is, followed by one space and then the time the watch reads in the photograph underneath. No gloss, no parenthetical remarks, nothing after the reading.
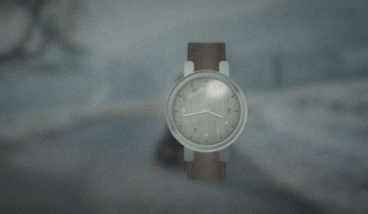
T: 3:43
